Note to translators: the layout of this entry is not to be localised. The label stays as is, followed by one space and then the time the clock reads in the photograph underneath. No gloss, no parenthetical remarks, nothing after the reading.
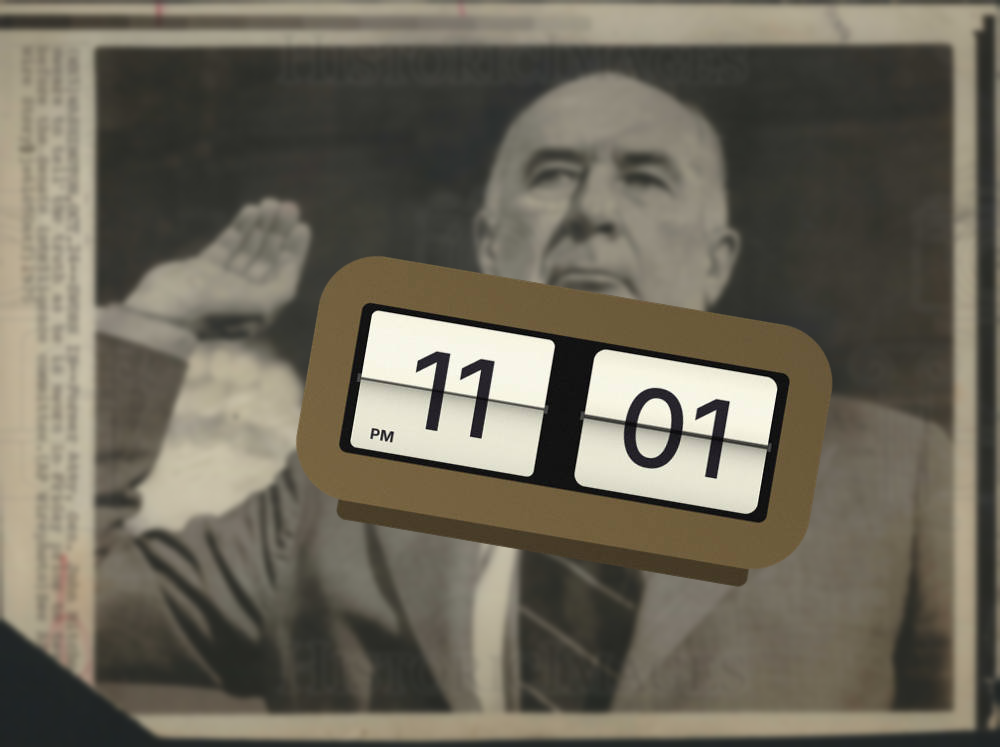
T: 11:01
